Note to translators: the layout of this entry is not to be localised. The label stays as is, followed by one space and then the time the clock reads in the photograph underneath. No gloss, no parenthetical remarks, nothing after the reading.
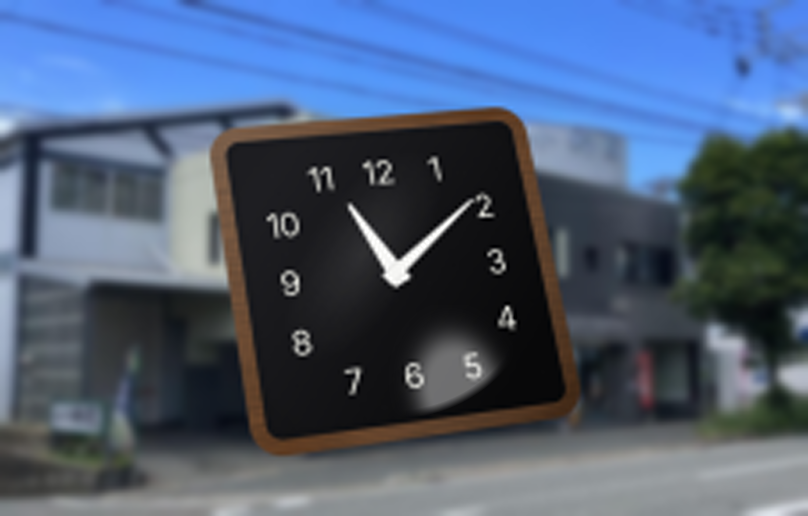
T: 11:09
